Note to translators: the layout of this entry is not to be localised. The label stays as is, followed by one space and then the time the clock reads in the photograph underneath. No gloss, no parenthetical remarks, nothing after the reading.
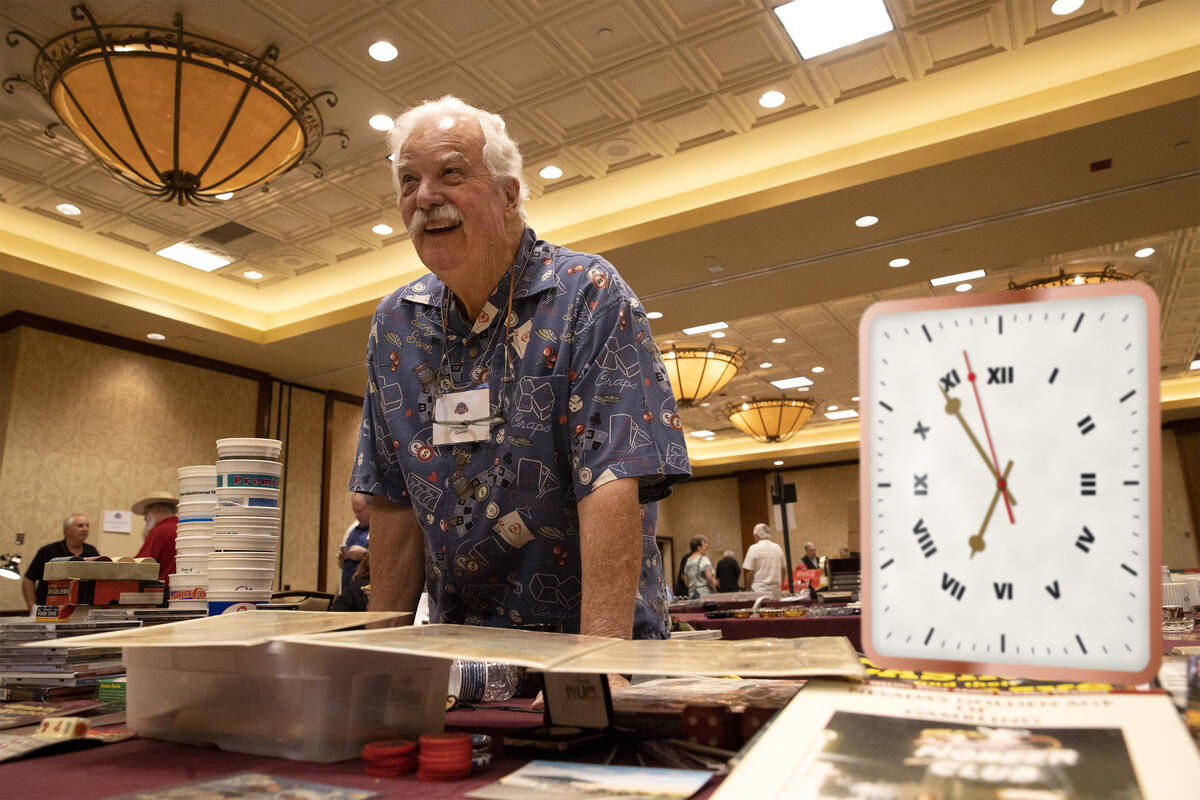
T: 6:53:57
